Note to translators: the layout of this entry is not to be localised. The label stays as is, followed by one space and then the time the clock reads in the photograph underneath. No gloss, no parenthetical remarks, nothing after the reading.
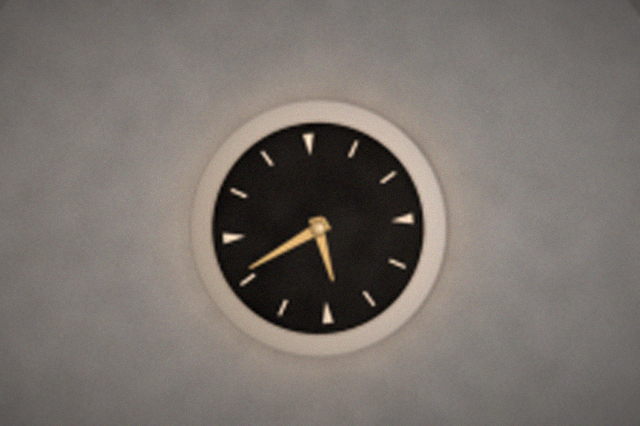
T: 5:41
